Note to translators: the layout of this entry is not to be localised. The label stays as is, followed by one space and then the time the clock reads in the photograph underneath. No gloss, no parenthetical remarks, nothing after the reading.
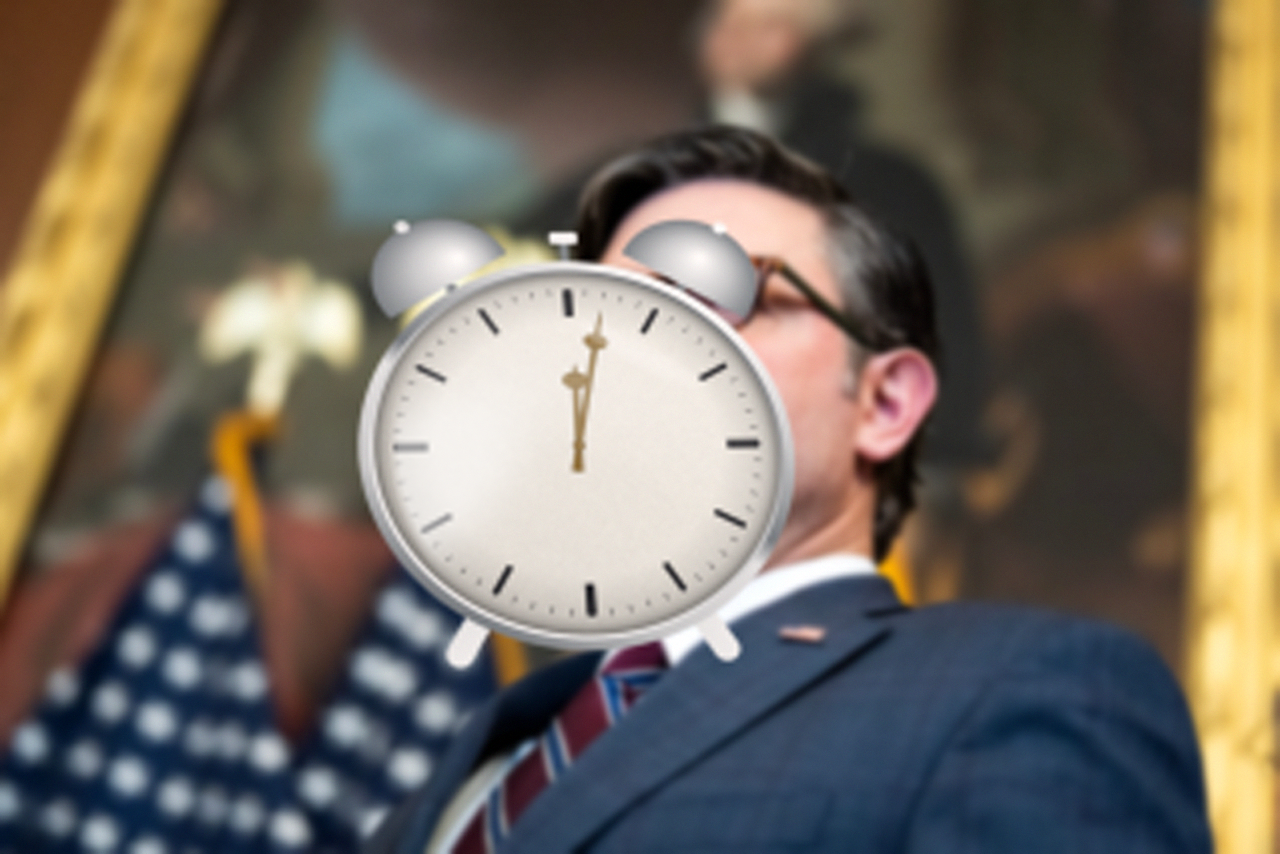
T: 12:02
